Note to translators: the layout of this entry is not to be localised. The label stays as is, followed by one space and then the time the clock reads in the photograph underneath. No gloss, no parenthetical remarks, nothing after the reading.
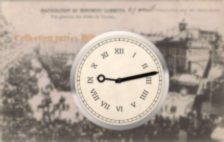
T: 9:13
